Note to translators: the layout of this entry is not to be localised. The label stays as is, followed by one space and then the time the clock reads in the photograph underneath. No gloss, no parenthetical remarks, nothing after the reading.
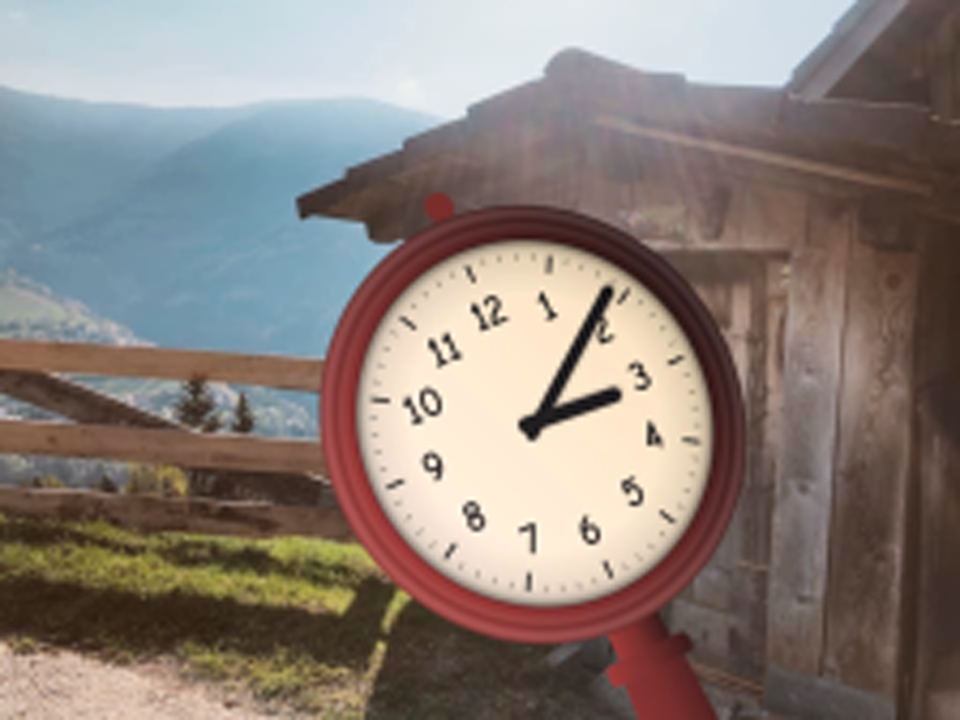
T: 3:09
